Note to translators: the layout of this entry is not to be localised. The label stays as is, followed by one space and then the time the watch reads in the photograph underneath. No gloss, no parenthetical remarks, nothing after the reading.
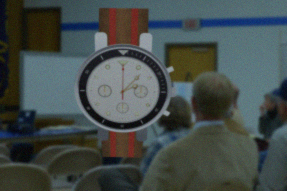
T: 2:07
